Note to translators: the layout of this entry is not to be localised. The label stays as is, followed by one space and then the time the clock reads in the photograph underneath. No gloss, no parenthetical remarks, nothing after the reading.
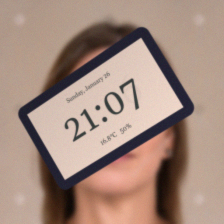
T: 21:07
